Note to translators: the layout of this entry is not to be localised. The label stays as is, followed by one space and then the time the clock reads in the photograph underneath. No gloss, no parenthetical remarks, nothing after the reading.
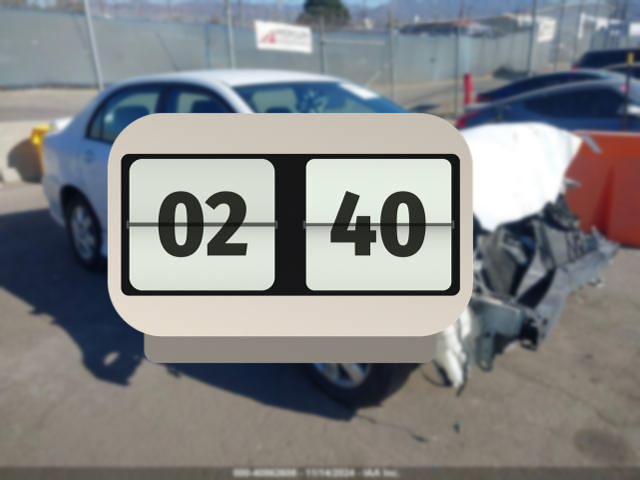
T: 2:40
